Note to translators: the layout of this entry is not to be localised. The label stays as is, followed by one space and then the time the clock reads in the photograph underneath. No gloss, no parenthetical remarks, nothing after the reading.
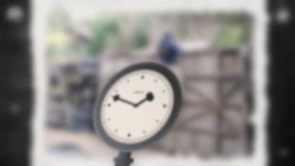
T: 1:48
